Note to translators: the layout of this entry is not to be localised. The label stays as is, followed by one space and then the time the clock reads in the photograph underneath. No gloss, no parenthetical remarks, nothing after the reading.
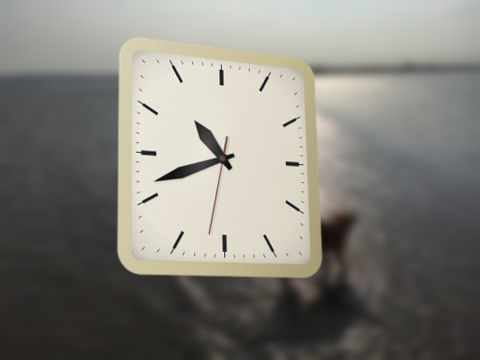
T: 10:41:32
